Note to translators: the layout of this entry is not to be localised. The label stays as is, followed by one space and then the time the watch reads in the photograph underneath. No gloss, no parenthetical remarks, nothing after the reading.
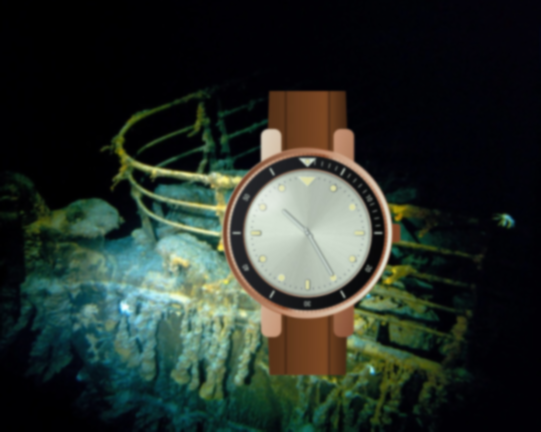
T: 10:25
